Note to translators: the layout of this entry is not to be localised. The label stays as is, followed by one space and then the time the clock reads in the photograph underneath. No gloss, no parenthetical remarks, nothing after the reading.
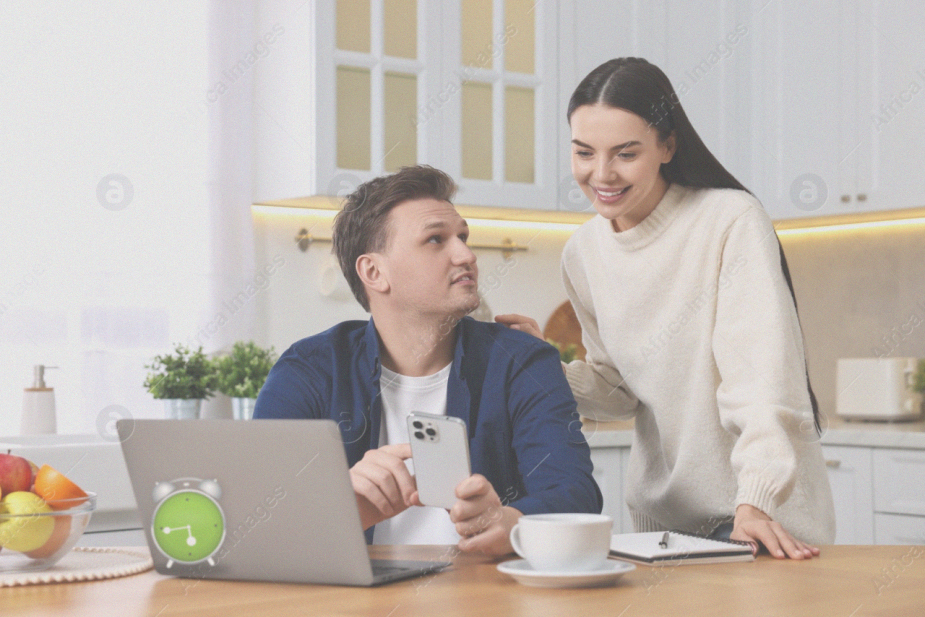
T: 5:44
